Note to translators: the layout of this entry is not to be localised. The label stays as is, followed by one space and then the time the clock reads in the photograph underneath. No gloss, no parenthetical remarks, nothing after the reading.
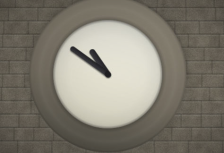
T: 10:51
